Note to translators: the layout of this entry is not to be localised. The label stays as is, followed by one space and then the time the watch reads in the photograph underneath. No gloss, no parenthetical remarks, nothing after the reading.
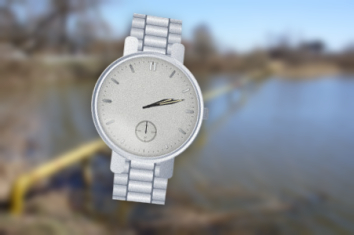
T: 2:12
